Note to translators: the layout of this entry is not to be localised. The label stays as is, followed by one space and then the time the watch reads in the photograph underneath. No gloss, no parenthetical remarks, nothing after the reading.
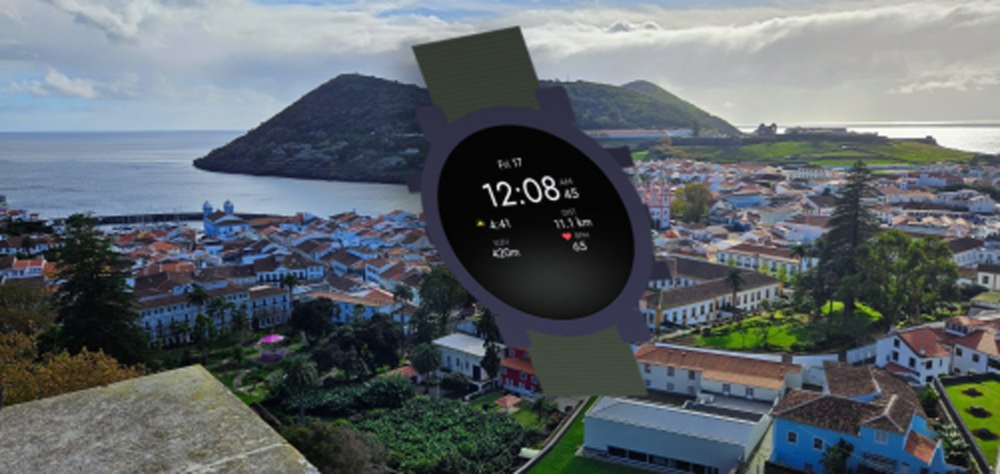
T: 12:08
